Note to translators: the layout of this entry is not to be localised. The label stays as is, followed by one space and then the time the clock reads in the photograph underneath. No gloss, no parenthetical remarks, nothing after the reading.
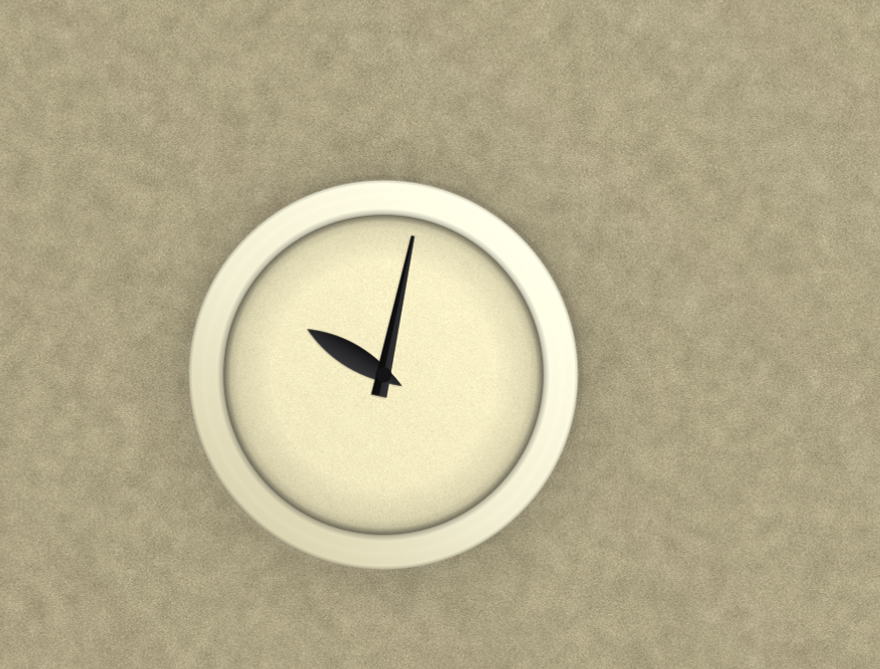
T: 10:02
